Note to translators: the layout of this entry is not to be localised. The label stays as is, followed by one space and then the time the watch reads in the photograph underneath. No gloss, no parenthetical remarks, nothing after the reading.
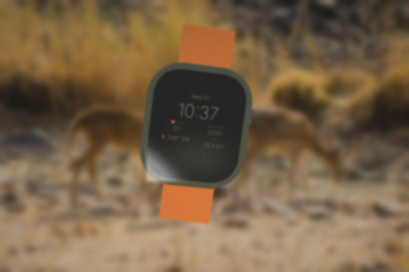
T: 10:37
